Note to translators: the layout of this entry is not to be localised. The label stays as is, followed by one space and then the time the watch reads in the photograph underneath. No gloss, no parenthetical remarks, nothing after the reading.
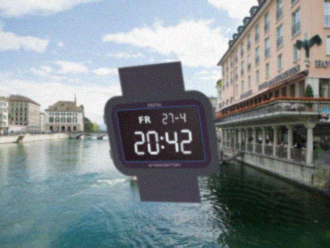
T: 20:42
